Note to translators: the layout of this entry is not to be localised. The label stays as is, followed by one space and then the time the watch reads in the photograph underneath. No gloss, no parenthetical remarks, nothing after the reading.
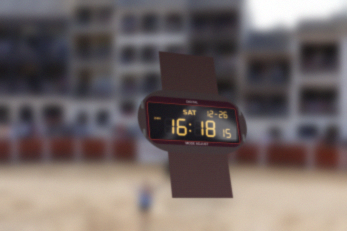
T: 16:18
